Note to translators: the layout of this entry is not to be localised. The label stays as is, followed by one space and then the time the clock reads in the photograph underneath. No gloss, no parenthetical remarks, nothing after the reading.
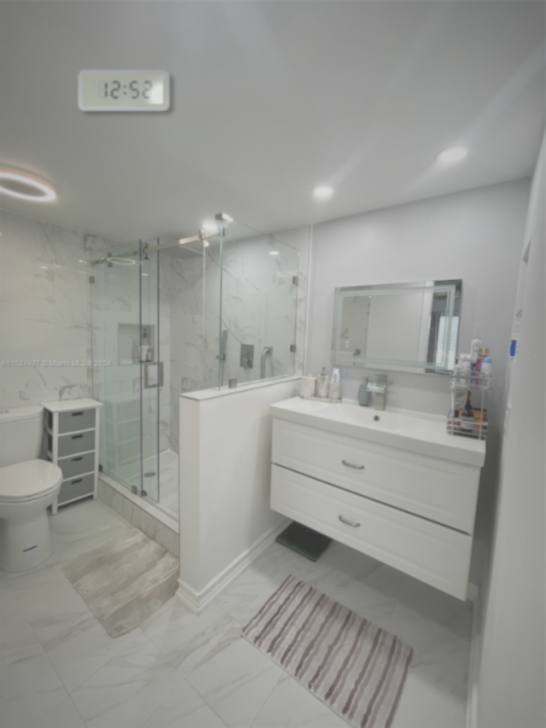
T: 12:52
